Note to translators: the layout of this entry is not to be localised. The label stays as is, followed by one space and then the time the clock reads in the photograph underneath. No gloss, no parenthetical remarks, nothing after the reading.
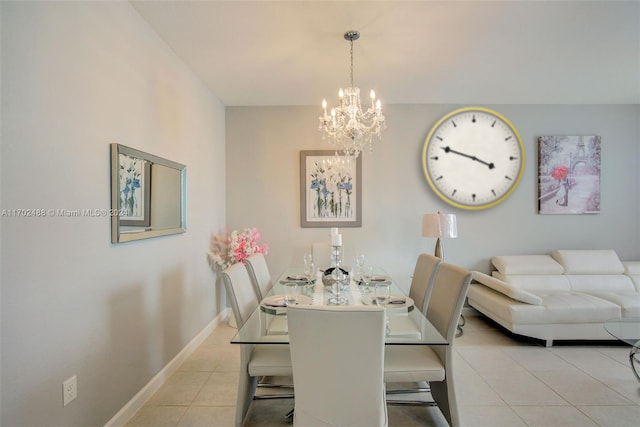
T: 3:48
